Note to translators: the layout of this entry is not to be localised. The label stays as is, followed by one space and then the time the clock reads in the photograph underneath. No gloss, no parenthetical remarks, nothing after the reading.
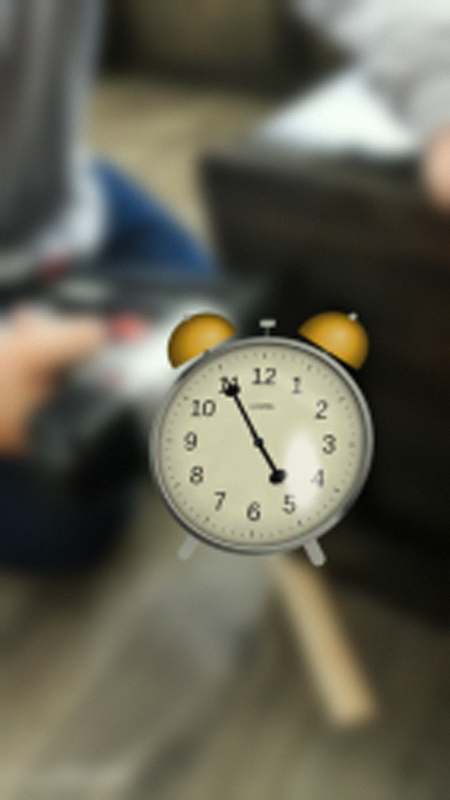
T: 4:55
